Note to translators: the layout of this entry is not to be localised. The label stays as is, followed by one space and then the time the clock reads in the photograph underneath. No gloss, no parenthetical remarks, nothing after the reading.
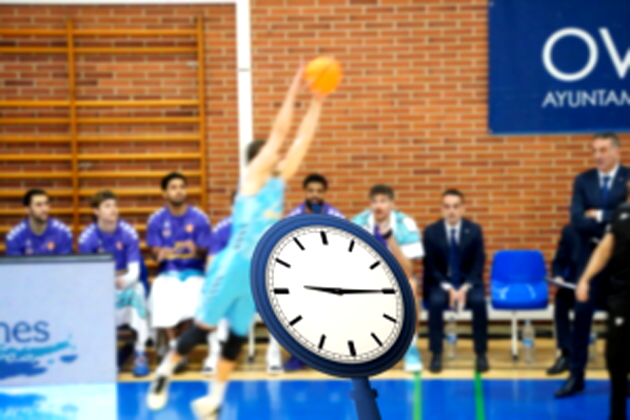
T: 9:15
